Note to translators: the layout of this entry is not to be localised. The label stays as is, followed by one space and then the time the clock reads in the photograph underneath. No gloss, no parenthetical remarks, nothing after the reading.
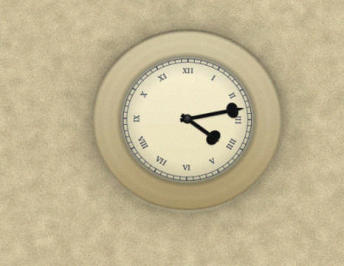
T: 4:13
